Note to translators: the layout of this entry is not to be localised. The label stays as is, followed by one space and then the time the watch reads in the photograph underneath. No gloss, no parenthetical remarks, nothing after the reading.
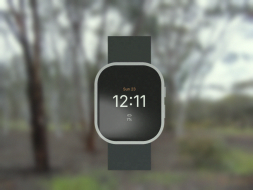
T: 12:11
